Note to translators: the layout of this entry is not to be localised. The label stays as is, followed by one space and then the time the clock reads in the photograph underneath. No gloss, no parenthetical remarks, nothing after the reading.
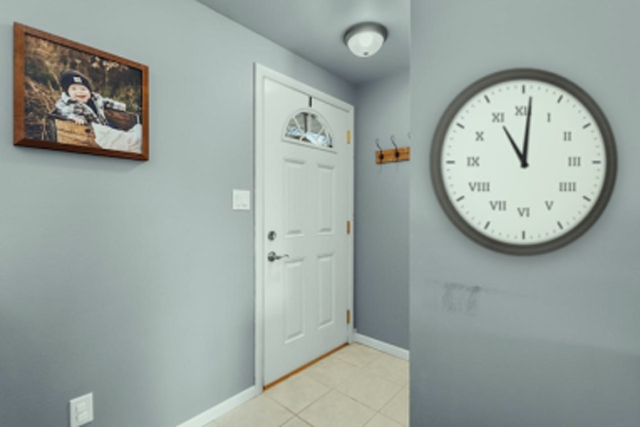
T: 11:01
